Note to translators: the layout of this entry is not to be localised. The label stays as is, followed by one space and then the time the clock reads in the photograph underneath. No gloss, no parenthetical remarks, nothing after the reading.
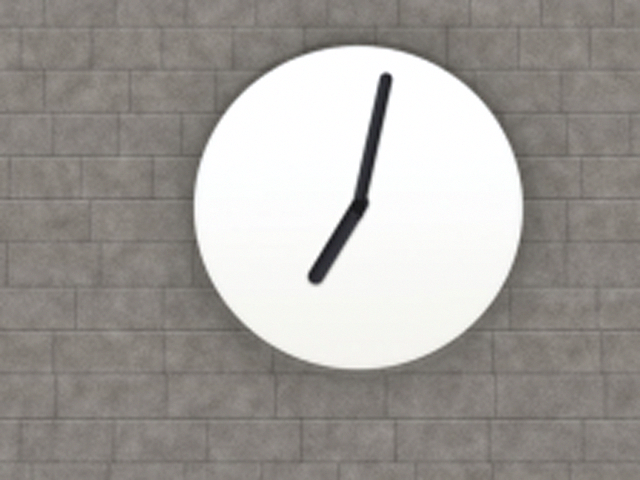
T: 7:02
